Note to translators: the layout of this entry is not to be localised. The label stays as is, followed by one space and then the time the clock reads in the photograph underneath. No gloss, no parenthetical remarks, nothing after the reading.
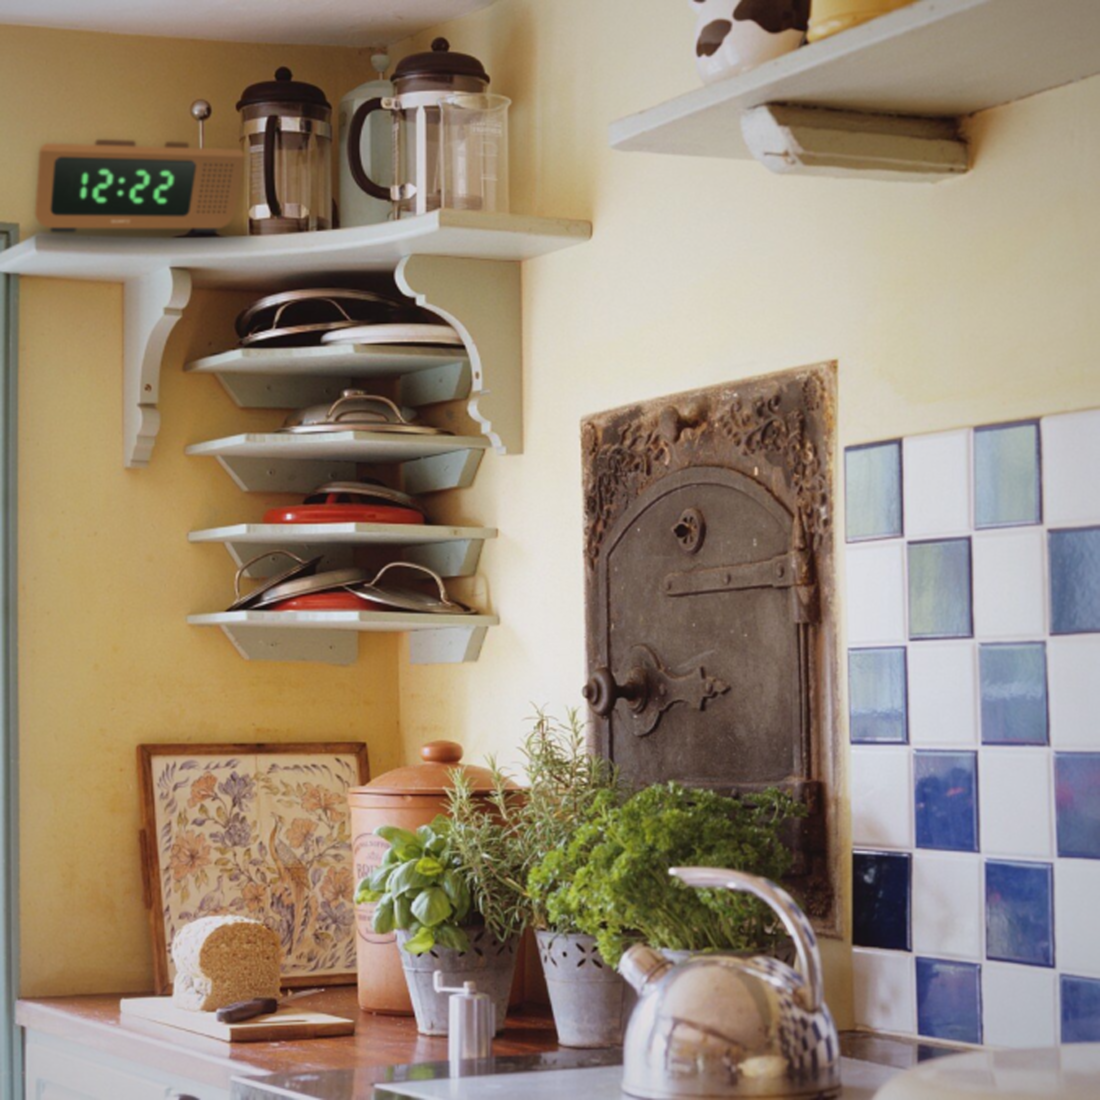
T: 12:22
